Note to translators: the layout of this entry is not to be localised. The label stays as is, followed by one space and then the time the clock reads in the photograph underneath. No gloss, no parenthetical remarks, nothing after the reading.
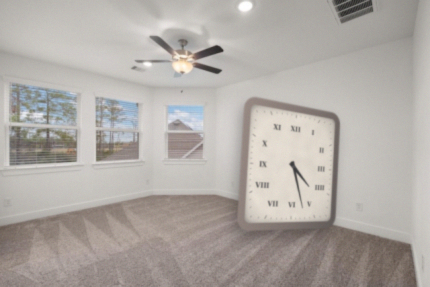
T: 4:27
